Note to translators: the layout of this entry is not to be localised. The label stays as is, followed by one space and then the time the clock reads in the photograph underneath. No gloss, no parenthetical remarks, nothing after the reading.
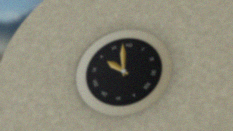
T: 9:58
